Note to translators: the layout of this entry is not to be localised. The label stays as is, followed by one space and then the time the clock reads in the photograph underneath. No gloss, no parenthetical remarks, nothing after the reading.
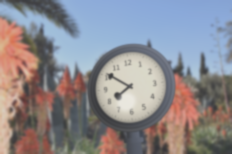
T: 7:51
